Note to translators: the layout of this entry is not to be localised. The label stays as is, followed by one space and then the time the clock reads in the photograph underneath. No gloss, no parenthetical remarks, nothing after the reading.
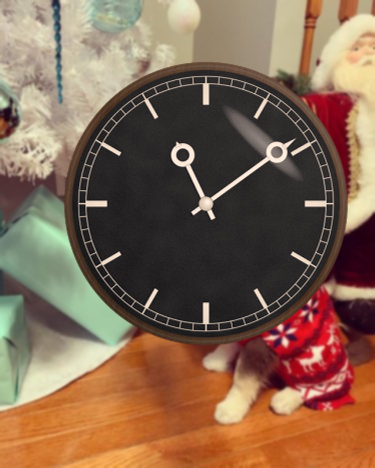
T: 11:09
